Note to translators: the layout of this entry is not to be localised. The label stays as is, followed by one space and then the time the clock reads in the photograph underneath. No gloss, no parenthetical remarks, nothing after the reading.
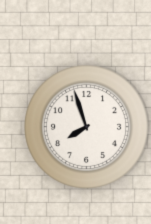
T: 7:57
